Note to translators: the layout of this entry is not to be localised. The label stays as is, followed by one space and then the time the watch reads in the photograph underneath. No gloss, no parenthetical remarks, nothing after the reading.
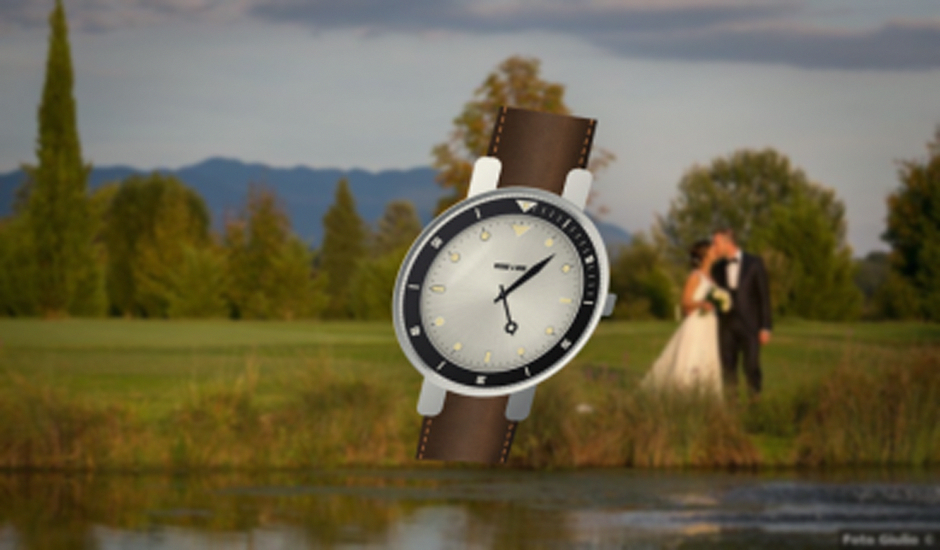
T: 5:07
